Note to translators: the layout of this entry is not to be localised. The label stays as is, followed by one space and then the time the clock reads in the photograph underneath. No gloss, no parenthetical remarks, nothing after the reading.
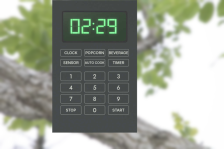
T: 2:29
